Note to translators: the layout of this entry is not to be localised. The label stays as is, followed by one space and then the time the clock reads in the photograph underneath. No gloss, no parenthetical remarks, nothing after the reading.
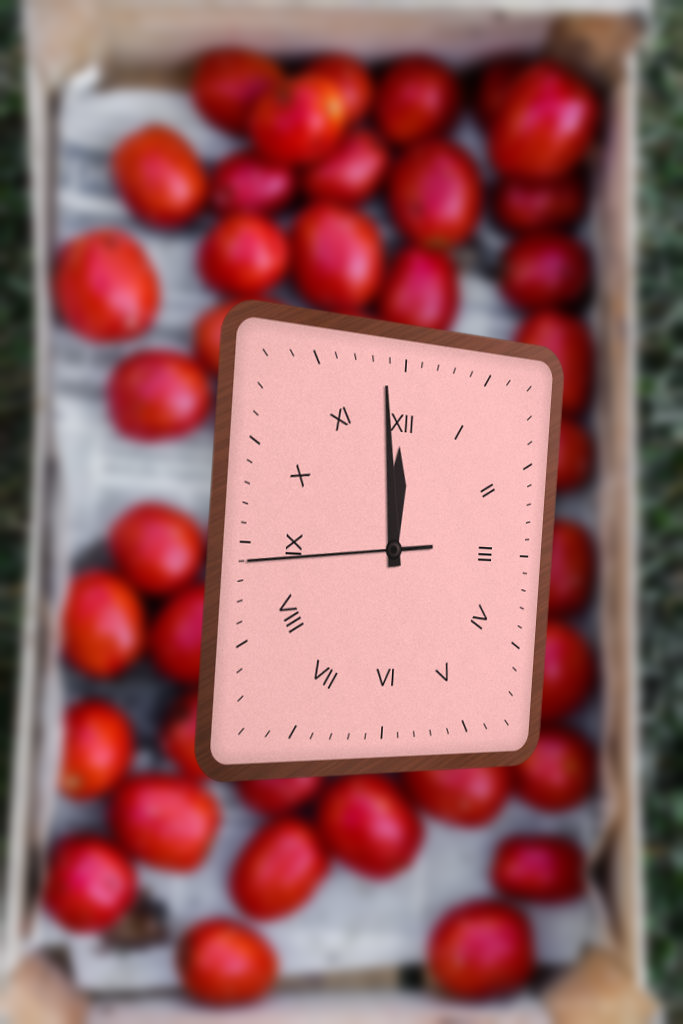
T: 11:58:44
